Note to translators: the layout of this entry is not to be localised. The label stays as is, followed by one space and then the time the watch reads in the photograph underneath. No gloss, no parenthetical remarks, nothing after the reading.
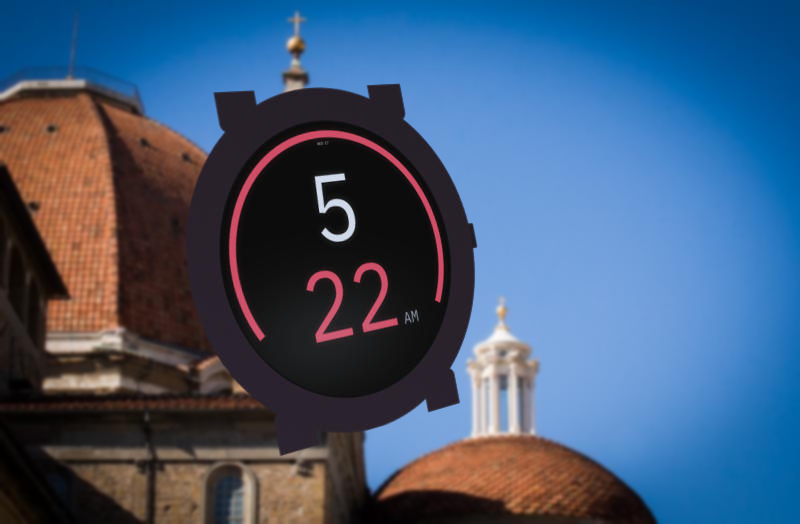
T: 5:22
